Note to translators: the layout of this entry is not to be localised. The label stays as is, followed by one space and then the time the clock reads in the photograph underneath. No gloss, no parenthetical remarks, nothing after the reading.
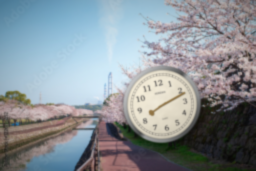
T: 8:12
